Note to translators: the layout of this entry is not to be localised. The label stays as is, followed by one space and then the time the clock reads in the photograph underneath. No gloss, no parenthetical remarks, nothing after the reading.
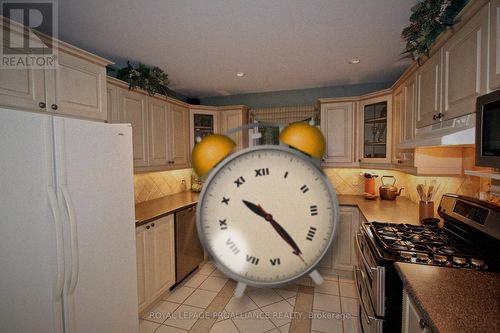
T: 10:24:25
